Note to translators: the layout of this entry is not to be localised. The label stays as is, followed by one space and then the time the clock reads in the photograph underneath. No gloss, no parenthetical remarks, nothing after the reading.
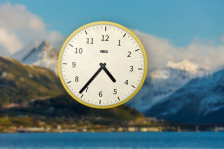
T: 4:36
